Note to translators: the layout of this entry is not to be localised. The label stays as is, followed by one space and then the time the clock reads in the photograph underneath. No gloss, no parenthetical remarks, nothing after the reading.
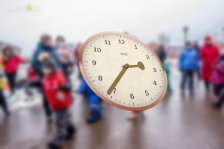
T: 2:36
